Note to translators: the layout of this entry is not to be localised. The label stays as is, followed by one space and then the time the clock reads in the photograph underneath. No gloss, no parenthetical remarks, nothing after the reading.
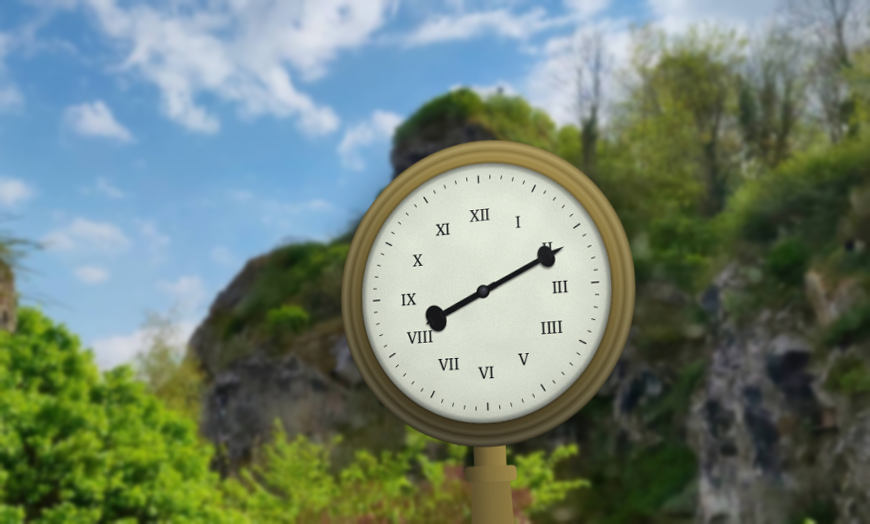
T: 8:11
